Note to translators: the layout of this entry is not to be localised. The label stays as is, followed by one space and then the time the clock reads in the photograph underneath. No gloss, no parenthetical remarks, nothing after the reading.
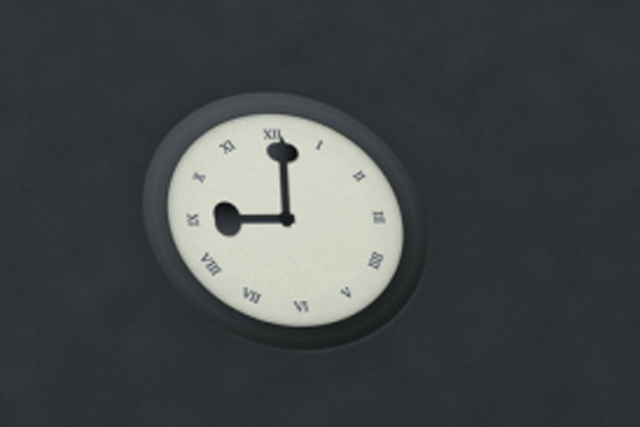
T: 9:01
